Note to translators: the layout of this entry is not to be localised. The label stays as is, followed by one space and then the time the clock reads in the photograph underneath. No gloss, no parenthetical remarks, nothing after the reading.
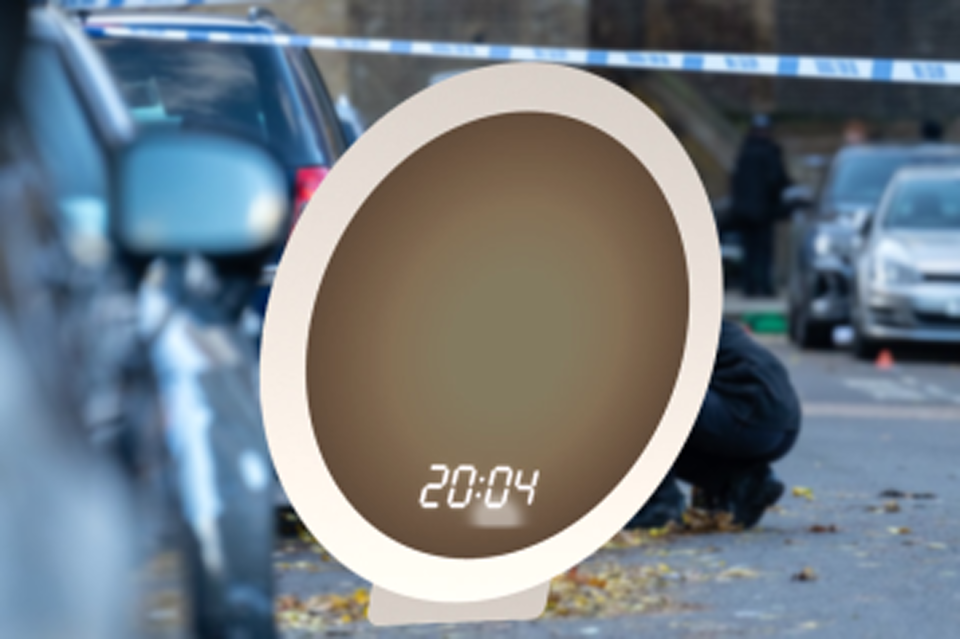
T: 20:04
